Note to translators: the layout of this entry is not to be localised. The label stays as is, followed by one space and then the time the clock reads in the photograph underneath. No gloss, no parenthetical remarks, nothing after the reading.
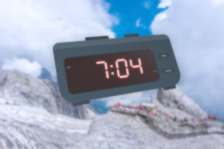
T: 7:04
